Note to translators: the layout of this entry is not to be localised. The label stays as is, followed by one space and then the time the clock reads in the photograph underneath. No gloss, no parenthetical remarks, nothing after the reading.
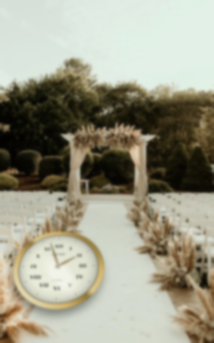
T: 1:57
